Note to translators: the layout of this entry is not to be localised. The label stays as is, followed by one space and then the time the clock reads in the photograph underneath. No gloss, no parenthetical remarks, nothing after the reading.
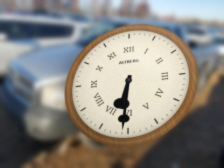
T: 6:31
